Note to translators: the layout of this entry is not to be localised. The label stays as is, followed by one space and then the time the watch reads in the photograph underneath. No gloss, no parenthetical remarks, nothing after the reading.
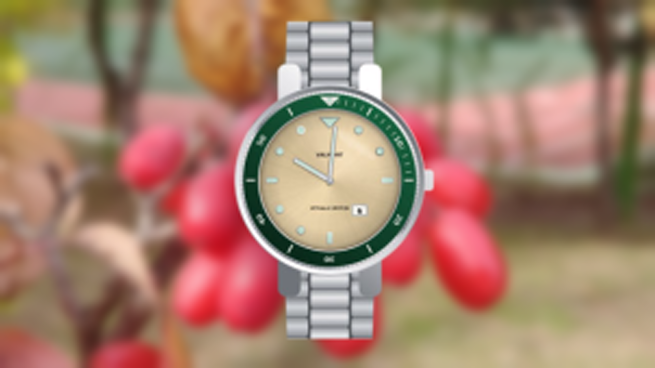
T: 10:01
